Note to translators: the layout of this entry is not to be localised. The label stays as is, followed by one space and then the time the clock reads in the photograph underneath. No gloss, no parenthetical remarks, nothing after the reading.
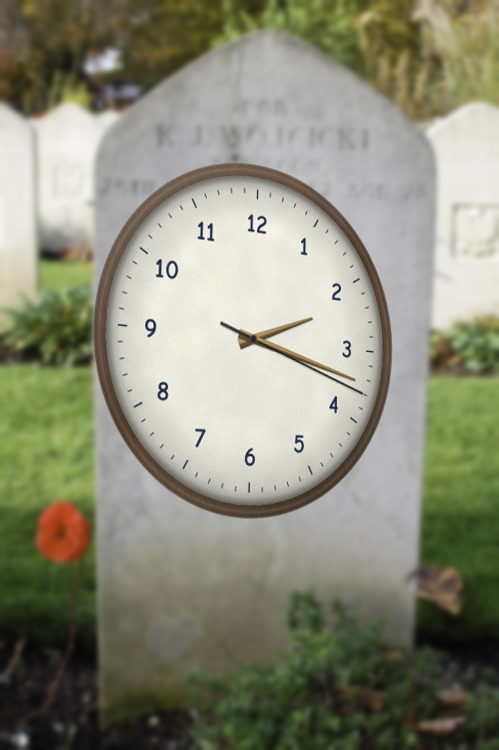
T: 2:17:18
